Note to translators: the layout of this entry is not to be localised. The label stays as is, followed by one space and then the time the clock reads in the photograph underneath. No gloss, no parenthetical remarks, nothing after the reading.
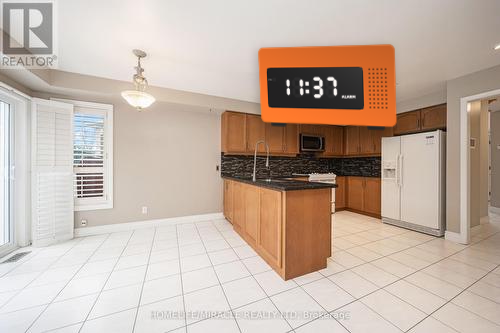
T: 11:37
